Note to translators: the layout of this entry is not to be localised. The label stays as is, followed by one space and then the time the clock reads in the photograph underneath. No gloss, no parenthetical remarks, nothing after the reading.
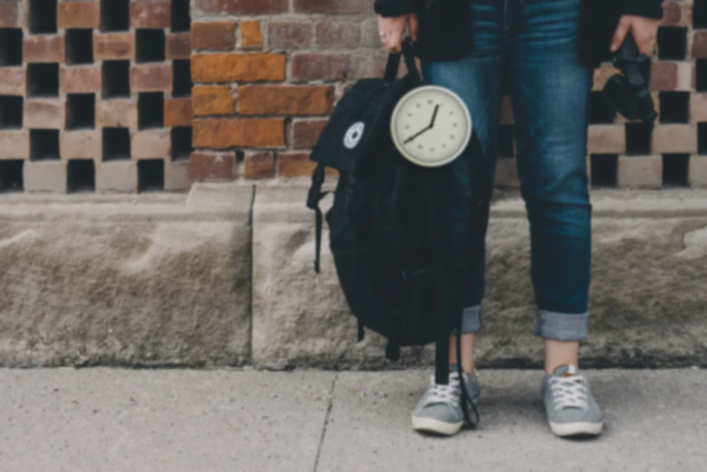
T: 12:40
